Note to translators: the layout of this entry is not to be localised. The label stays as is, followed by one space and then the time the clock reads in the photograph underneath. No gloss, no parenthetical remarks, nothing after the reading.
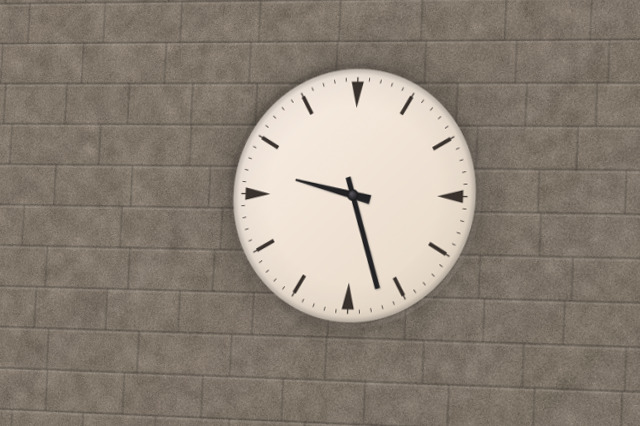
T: 9:27
